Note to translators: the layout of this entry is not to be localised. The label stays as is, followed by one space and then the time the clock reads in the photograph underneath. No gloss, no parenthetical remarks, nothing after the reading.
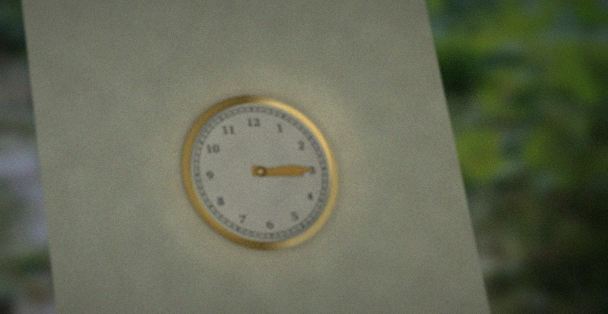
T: 3:15
